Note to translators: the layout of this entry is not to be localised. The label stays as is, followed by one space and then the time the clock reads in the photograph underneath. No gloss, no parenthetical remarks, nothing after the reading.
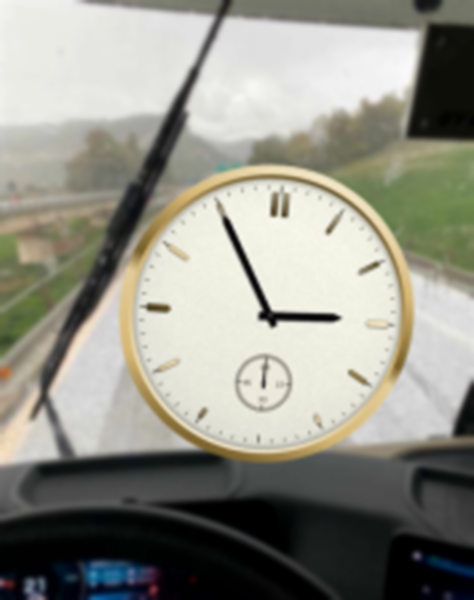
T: 2:55
